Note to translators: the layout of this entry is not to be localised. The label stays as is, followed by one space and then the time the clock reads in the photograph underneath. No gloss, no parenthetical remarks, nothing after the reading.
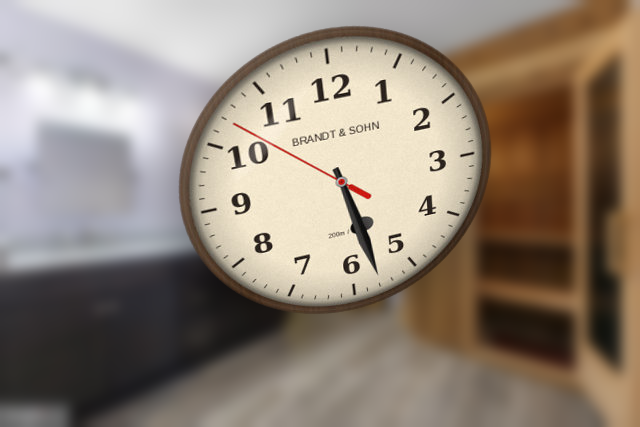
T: 5:27:52
